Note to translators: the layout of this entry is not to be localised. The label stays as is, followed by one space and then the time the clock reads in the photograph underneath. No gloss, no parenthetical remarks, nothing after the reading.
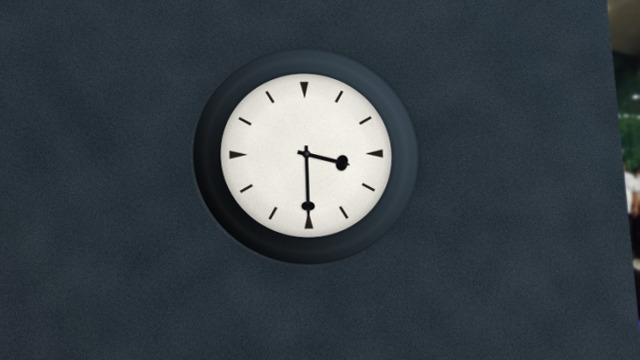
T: 3:30
